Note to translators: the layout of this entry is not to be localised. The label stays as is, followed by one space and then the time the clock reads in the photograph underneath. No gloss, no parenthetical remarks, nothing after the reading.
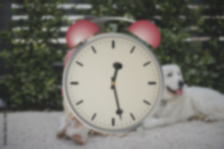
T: 12:28
